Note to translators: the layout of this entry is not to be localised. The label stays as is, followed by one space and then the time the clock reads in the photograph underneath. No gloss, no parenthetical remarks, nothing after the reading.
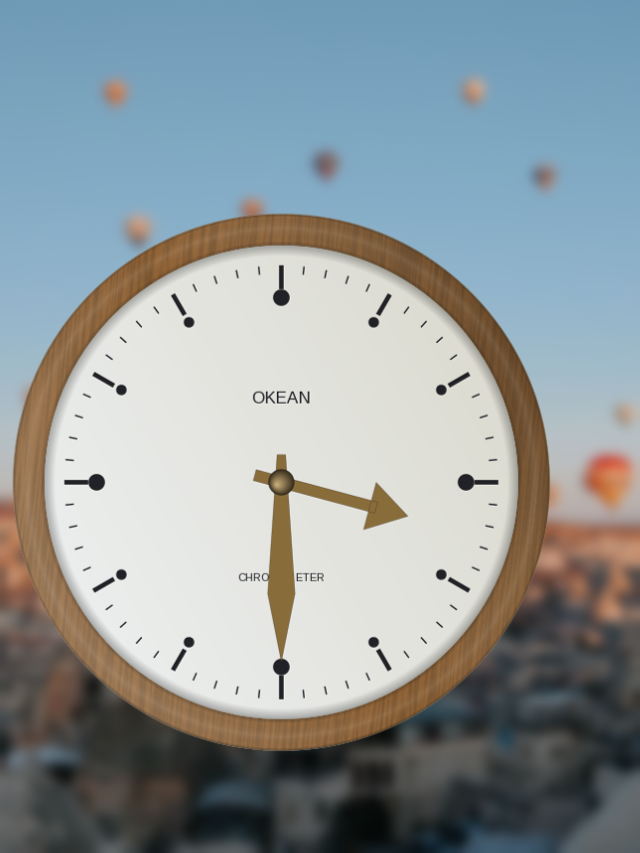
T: 3:30
